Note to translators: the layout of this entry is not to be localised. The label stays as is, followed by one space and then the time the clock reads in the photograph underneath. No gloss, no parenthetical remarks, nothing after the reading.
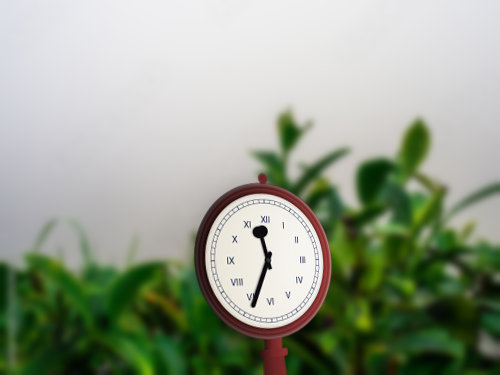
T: 11:34
